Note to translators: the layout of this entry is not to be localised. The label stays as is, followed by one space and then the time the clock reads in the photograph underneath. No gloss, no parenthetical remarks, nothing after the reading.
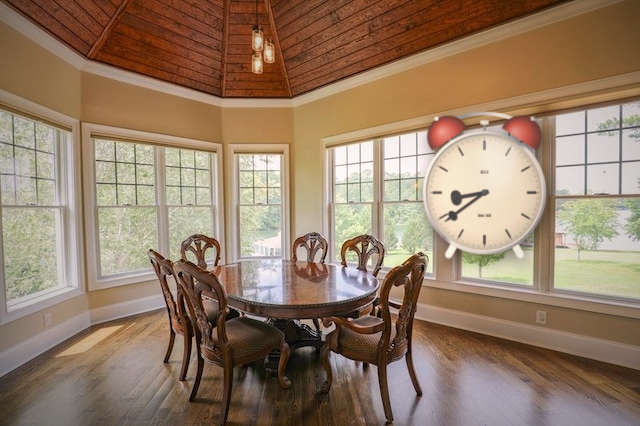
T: 8:39
